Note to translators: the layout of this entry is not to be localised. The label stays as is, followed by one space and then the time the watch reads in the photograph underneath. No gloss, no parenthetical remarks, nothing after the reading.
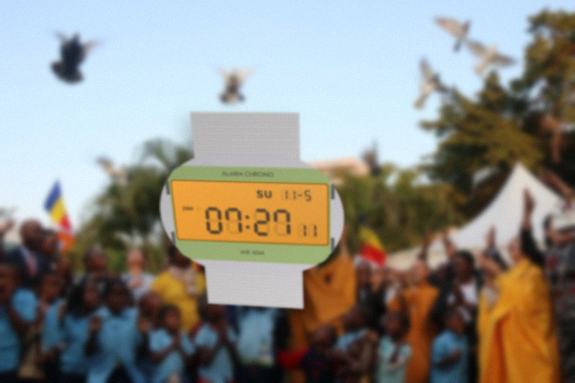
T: 7:27:11
